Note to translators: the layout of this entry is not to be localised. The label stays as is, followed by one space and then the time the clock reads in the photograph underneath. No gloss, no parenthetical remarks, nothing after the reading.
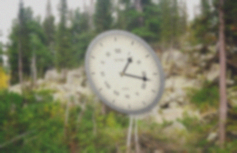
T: 1:17
